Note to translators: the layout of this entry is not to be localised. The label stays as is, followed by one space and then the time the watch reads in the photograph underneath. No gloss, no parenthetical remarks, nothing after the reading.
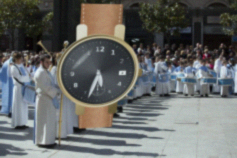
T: 5:33
